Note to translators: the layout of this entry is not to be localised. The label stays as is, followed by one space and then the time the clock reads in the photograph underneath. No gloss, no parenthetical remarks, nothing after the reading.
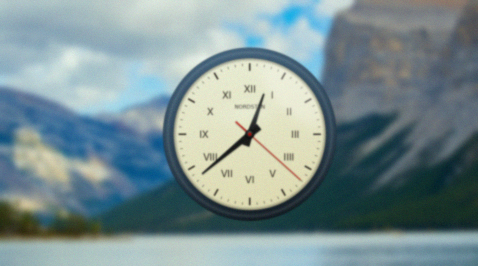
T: 12:38:22
